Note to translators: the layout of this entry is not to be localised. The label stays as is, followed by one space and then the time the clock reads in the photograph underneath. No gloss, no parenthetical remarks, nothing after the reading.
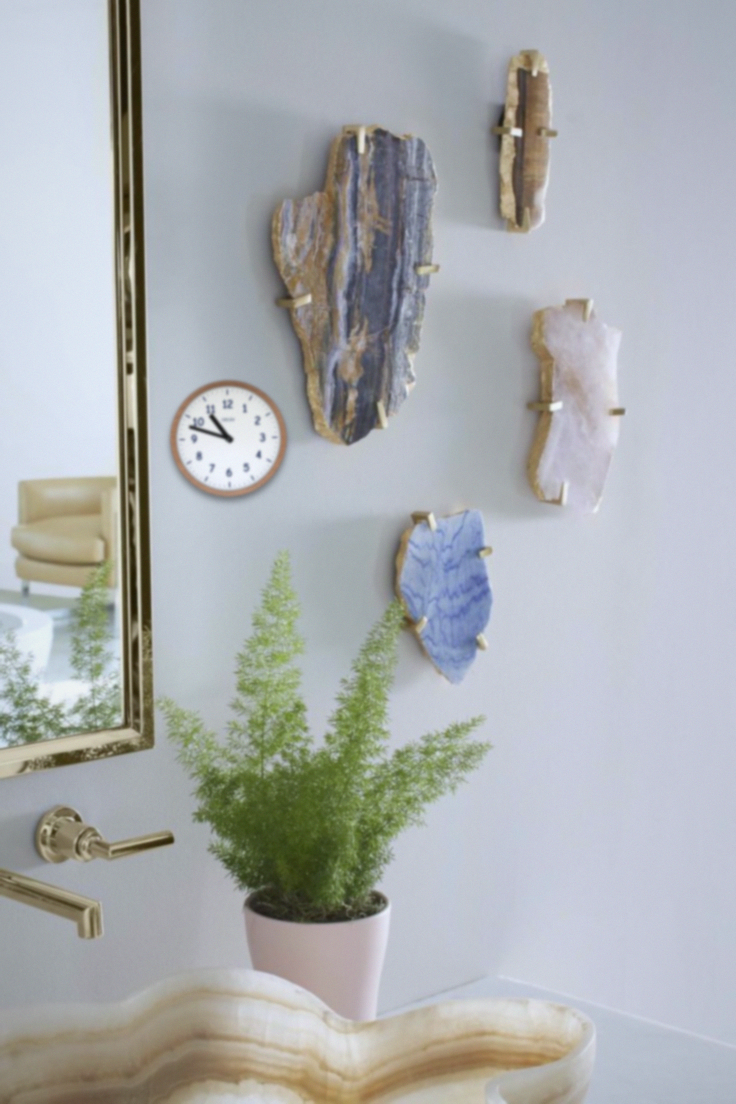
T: 10:48
